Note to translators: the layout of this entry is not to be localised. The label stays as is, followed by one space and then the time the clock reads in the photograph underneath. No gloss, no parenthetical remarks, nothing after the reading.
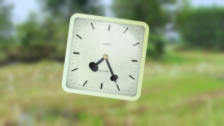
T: 7:25
